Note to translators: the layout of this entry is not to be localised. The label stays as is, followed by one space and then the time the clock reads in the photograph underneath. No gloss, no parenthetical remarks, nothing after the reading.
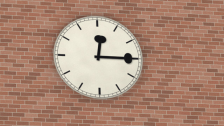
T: 12:15
